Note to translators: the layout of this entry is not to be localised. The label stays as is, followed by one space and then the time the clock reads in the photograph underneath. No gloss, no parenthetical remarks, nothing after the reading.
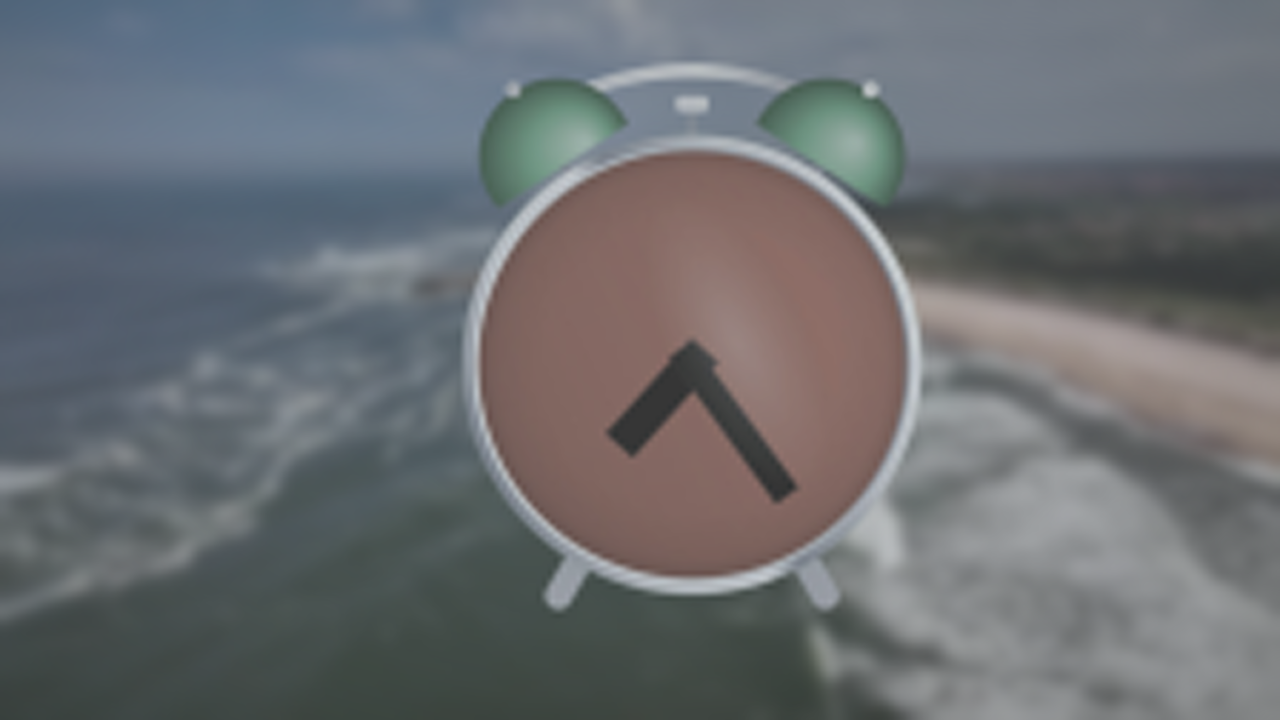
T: 7:24
